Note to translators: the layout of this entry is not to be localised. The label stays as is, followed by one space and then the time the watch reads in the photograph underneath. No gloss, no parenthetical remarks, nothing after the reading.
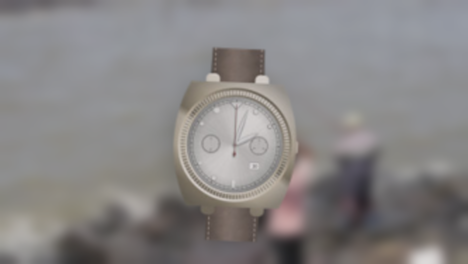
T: 2:03
